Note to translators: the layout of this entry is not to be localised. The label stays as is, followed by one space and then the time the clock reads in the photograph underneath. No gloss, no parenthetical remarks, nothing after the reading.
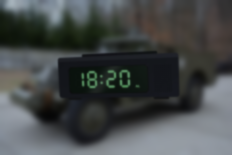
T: 18:20
